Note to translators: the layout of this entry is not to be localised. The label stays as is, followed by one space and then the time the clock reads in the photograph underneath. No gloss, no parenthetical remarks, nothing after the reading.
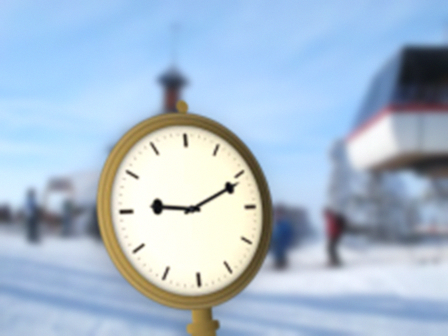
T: 9:11
